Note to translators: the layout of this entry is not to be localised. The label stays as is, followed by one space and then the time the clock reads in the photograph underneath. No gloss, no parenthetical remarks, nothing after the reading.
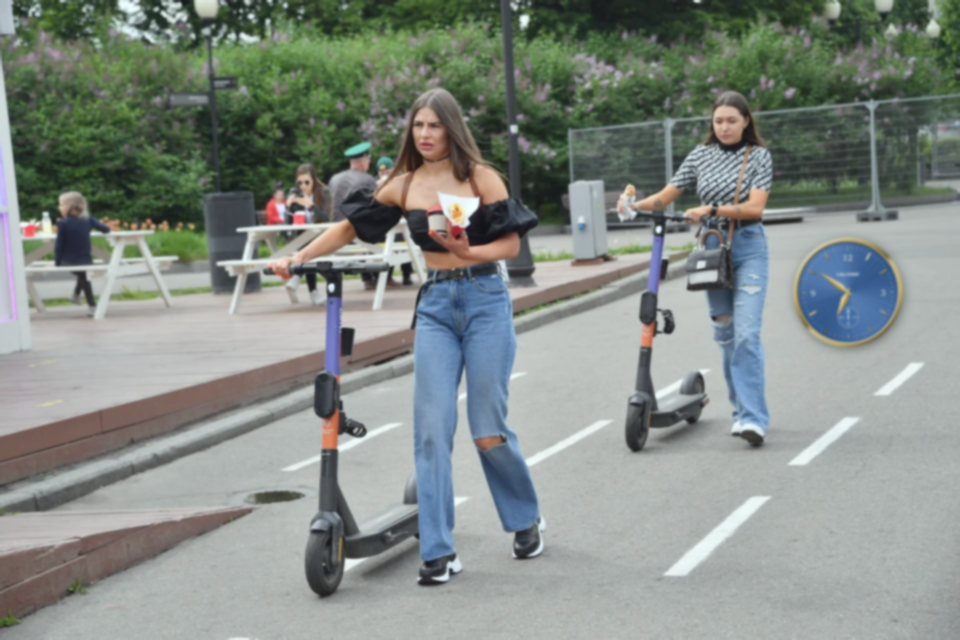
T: 6:51
